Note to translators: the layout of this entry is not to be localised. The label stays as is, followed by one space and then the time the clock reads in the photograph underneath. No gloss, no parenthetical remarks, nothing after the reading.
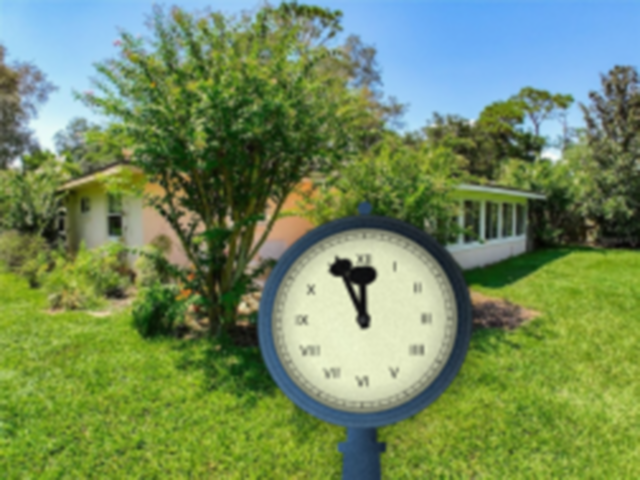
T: 11:56
